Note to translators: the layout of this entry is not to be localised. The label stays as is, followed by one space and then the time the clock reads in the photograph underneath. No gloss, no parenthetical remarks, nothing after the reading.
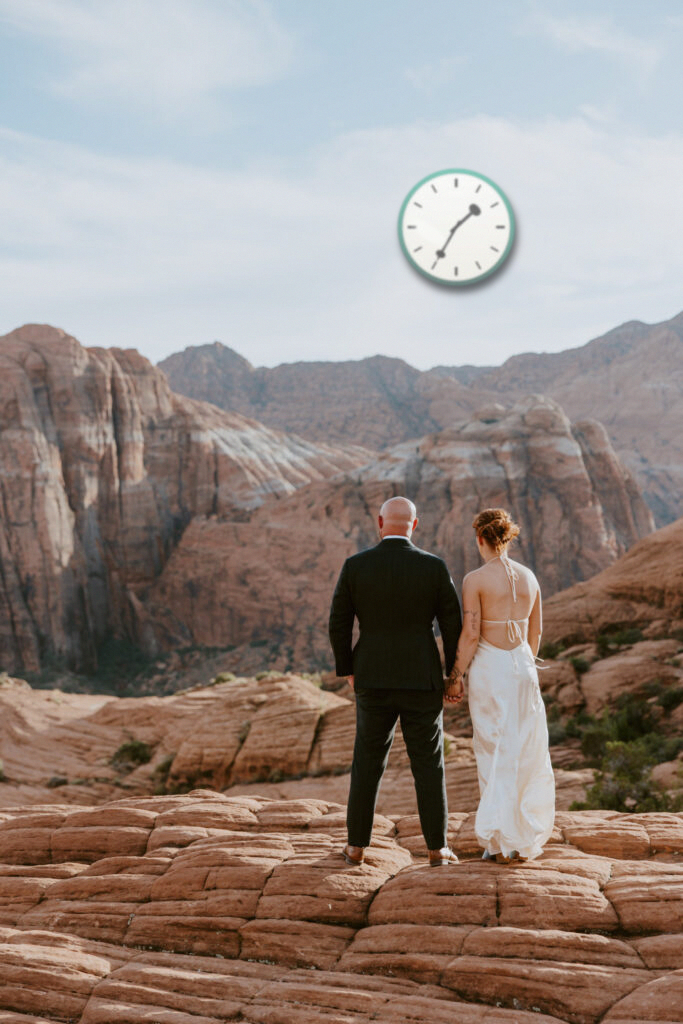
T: 1:35
